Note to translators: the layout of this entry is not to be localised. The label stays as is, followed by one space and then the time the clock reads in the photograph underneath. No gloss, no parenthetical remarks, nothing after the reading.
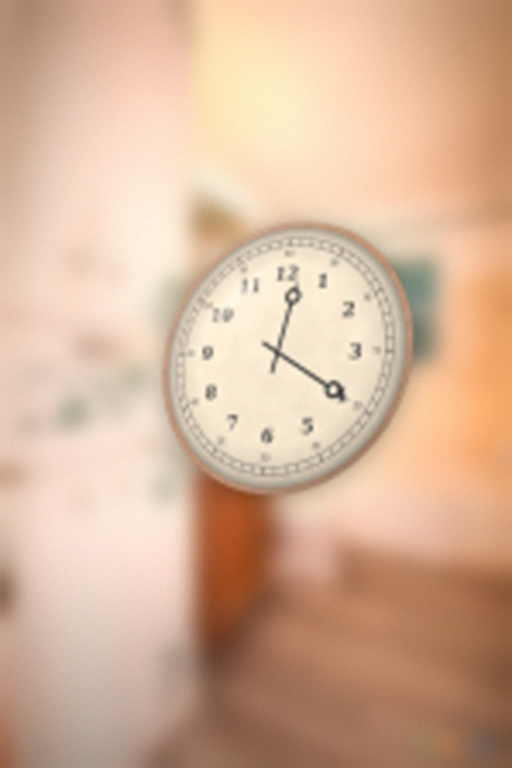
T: 12:20
